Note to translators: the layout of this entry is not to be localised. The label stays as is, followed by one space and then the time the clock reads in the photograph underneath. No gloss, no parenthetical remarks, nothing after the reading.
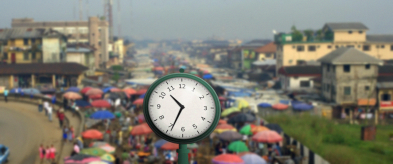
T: 10:34
